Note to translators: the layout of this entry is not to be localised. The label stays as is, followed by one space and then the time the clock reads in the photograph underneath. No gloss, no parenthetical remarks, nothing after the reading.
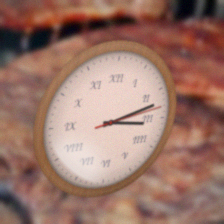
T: 3:12:13
